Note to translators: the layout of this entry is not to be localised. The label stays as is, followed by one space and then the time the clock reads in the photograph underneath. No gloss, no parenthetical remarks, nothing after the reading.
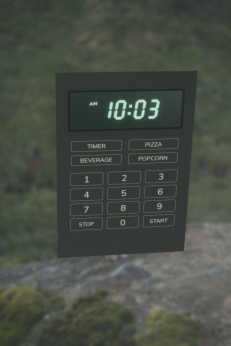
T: 10:03
